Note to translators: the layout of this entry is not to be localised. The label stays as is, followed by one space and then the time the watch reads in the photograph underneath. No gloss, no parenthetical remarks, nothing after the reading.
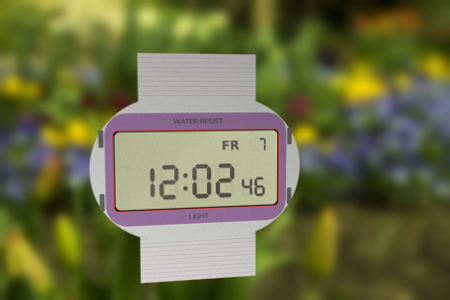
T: 12:02:46
